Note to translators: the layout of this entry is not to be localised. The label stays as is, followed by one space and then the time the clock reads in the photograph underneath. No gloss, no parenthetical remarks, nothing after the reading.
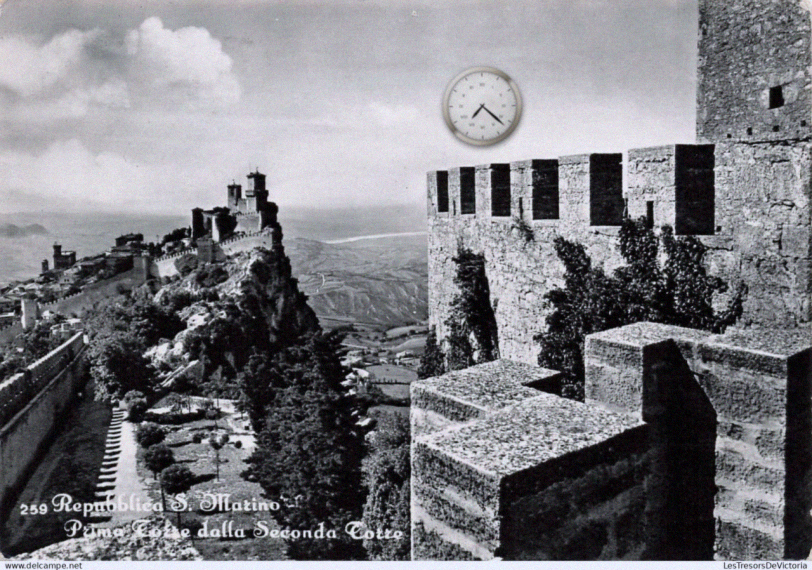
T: 7:22
